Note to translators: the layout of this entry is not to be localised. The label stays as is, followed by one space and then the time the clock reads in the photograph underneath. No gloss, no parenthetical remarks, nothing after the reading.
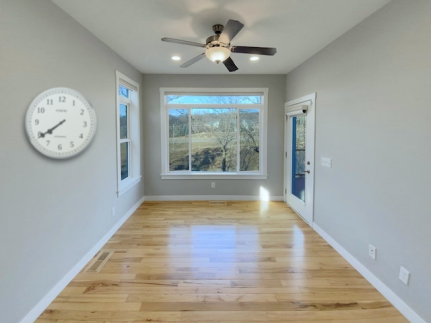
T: 7:39
